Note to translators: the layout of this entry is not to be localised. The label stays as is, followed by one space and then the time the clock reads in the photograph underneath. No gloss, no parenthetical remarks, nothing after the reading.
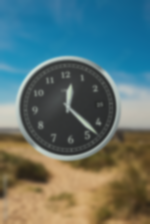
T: 12:23
